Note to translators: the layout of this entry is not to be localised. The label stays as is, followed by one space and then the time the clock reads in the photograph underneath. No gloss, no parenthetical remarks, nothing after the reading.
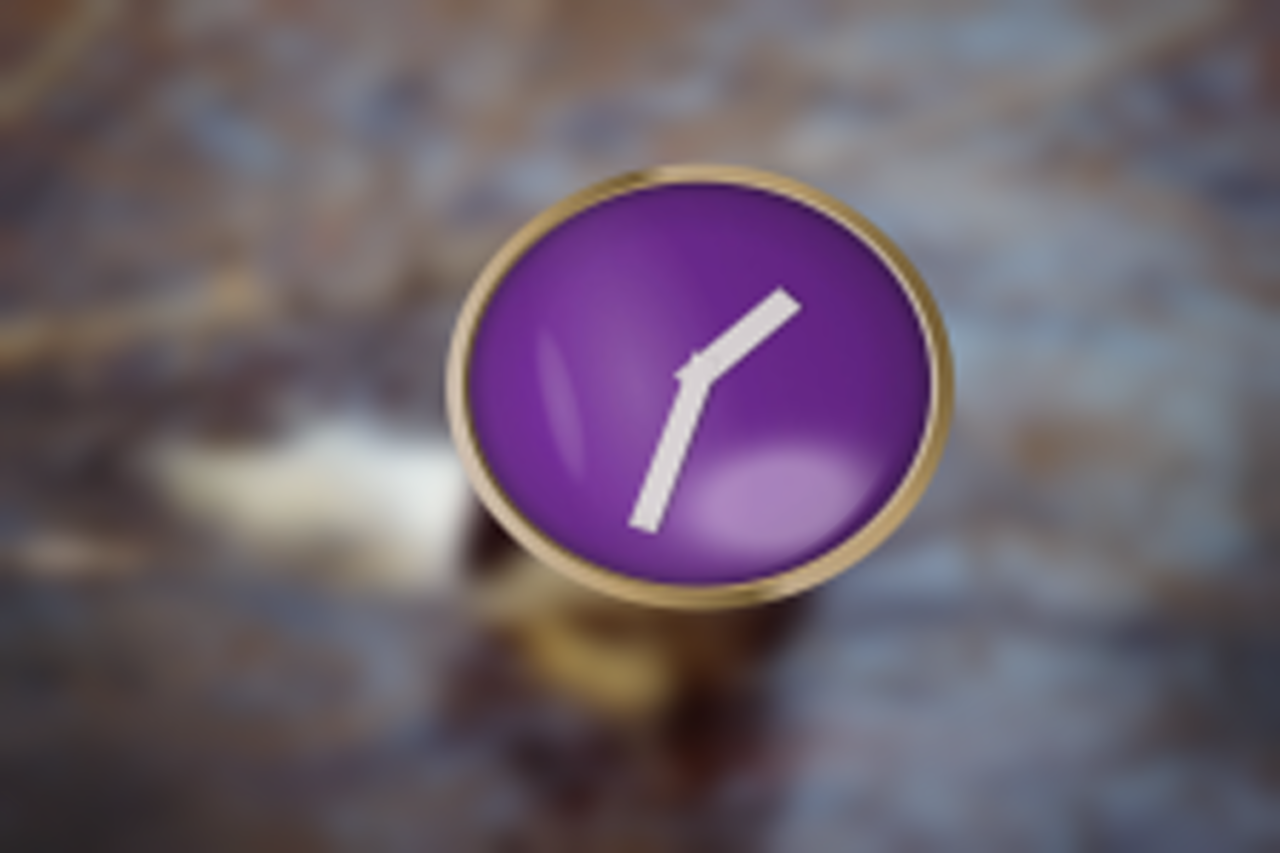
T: 1:33
